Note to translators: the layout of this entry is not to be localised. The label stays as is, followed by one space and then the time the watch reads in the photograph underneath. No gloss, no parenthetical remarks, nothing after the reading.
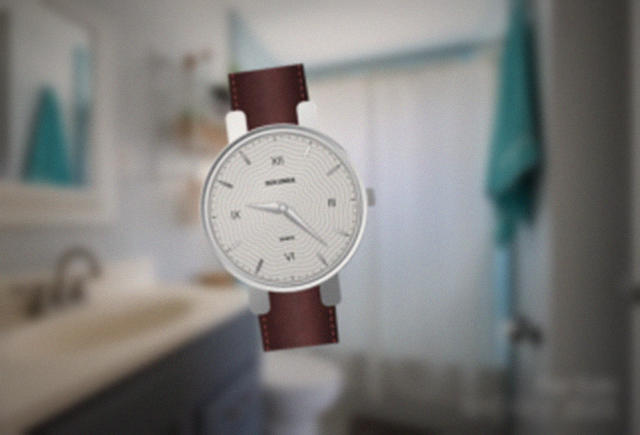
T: 9:23
